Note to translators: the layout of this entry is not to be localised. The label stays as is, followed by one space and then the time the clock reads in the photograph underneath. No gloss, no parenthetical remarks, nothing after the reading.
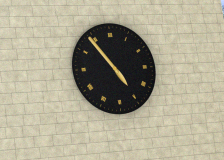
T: 4:54
